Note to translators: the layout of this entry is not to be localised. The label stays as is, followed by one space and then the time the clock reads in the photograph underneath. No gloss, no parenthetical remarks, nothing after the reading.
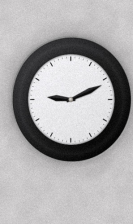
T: 9:11
